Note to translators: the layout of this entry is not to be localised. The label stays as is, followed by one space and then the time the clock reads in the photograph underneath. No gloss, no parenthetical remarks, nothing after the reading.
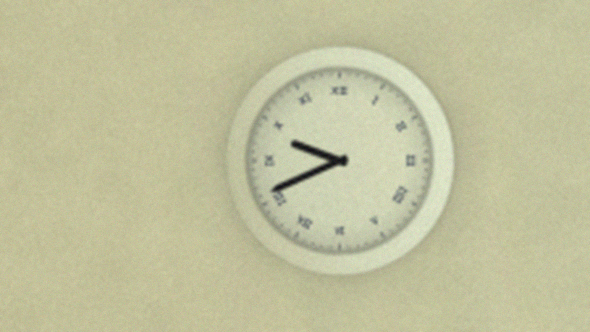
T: 9:41
